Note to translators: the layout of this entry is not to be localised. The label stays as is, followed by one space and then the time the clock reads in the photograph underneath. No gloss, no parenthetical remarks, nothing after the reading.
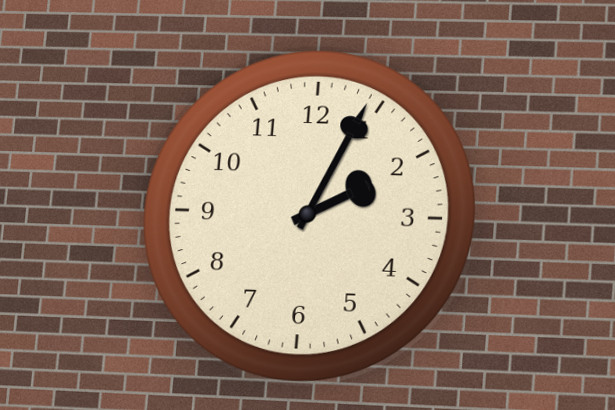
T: 2:04
